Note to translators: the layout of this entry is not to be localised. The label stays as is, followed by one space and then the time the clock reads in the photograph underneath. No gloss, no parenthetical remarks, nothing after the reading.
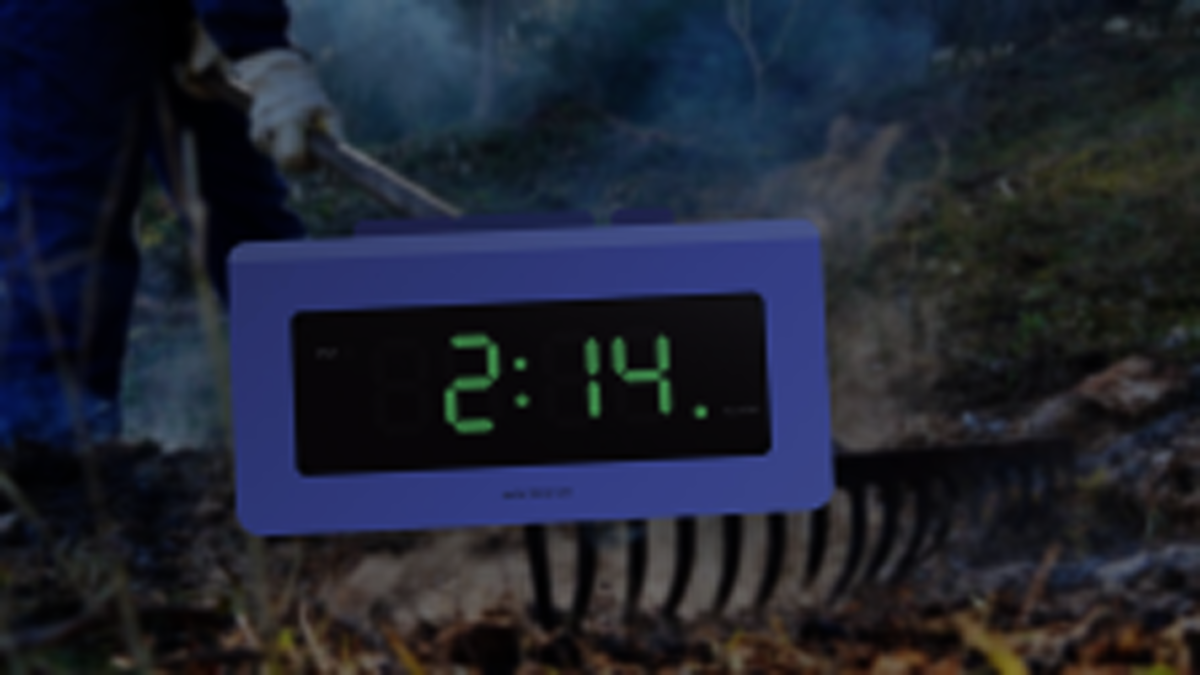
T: 2:14
